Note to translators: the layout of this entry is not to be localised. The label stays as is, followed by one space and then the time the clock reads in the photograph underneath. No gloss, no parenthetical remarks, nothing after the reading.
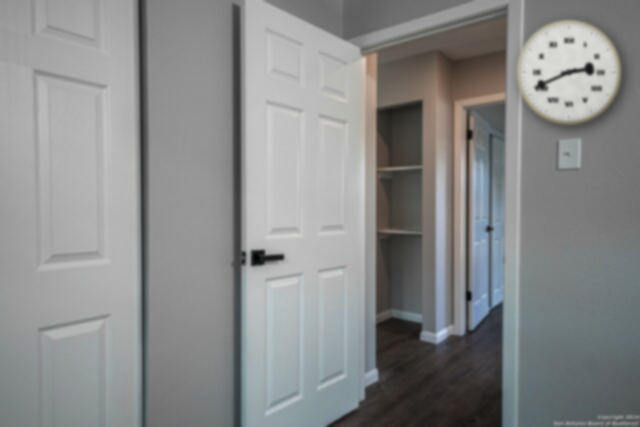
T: 2:41
